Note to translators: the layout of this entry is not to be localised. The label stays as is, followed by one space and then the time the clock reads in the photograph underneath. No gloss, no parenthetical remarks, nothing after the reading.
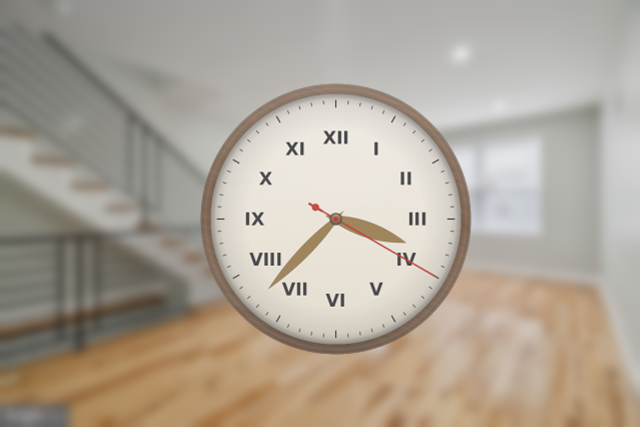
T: 3:37:20
